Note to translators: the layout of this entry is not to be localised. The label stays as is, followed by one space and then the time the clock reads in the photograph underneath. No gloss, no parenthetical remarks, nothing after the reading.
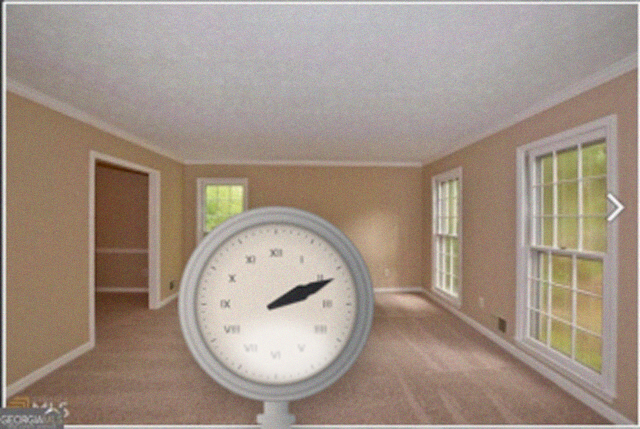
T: 2:11
